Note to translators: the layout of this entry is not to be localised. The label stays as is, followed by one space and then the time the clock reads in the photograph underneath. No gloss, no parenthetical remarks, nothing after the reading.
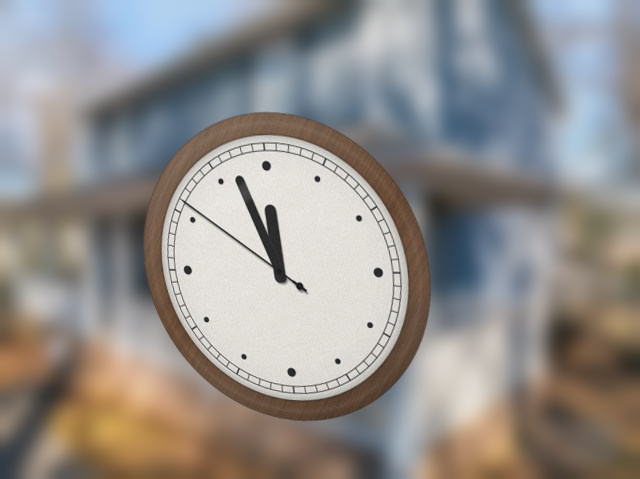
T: 11:56:51
